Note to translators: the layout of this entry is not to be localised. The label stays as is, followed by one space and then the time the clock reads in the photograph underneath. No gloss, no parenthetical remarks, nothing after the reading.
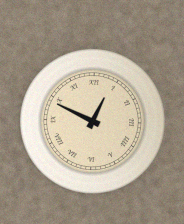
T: 12:49
